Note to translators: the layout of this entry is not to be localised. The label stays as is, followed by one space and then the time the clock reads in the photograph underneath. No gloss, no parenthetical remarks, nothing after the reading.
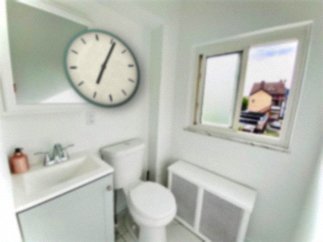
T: 7:06
